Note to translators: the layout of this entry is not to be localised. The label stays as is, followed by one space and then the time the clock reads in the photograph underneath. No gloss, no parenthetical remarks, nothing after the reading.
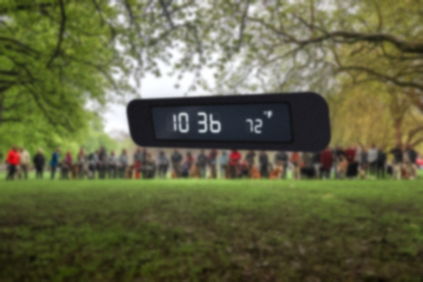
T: 10:36
